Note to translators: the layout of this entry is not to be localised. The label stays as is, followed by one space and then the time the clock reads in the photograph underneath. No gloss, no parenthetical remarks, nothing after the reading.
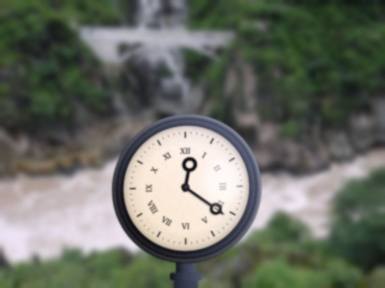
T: 12:21
